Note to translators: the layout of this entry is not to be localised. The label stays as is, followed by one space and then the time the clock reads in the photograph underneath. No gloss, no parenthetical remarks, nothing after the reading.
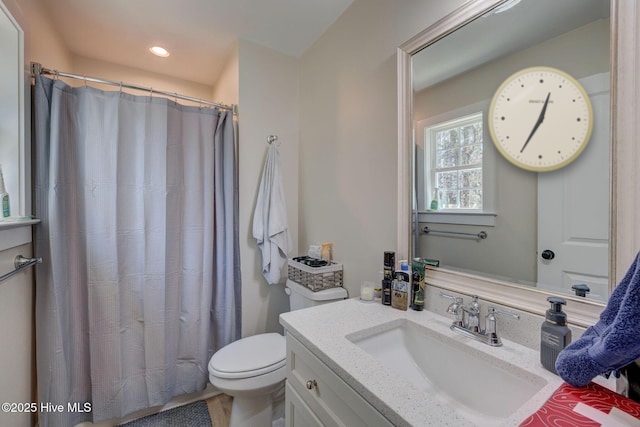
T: 12:35
